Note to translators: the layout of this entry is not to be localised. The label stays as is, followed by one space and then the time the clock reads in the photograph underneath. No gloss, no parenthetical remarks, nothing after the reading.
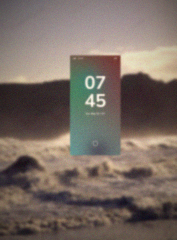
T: 7:45
